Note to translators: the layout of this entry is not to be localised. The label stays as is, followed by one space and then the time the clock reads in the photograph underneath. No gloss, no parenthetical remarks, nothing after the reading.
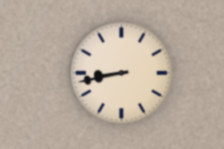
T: 8:43
